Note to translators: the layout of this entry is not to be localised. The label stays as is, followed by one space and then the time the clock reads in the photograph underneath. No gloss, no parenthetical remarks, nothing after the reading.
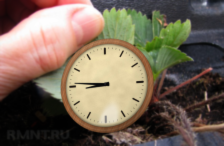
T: 8:46
